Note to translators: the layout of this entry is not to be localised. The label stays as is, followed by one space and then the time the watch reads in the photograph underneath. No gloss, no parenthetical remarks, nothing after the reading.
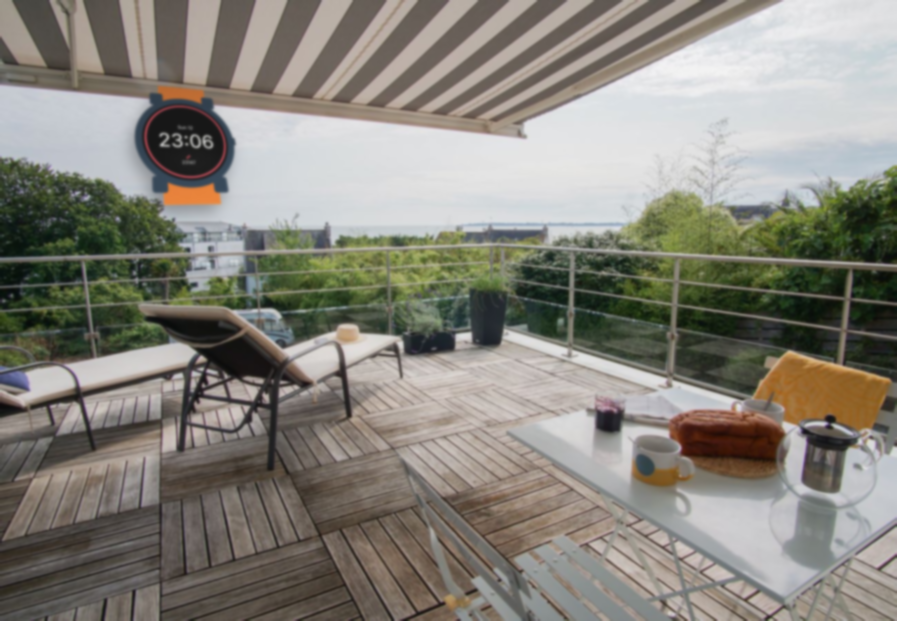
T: 23:06
